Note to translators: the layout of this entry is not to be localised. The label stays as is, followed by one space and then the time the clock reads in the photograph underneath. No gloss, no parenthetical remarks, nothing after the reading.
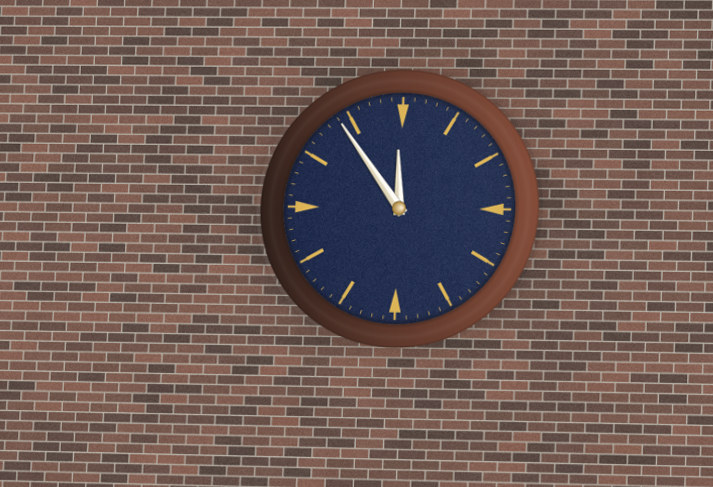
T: 11:54
